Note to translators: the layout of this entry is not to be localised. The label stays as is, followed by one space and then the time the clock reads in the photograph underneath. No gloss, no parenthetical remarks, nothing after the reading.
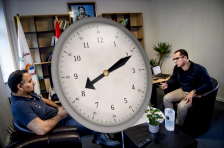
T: 8:11
